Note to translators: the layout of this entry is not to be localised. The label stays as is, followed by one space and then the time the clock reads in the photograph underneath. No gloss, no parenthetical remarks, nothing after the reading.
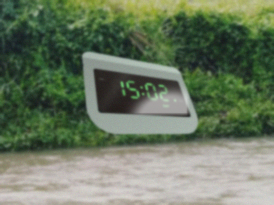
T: 15:02
